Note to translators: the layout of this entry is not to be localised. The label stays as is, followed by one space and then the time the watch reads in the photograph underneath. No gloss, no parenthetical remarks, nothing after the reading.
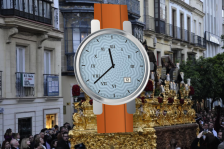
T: 11:38
